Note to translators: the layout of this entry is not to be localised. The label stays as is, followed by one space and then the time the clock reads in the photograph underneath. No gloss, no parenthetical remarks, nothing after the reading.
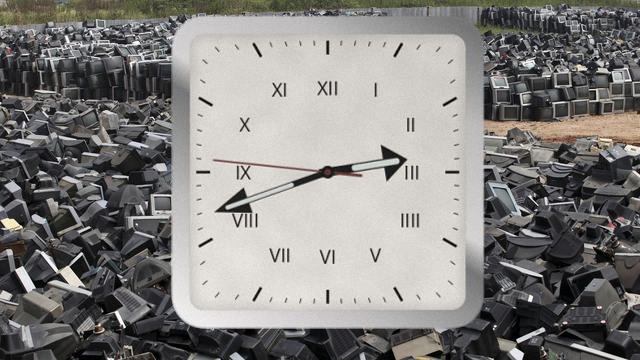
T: 2:41:46
